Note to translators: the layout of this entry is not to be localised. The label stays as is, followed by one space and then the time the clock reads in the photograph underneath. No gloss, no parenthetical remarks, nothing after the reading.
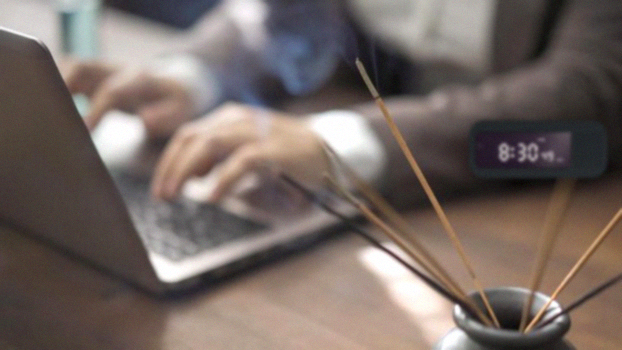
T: 8:30
